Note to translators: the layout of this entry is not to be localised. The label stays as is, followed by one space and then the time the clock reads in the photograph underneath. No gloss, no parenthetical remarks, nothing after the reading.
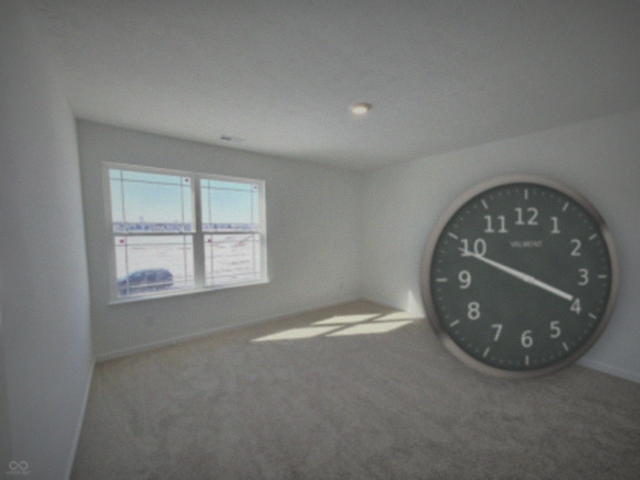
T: 3:49
